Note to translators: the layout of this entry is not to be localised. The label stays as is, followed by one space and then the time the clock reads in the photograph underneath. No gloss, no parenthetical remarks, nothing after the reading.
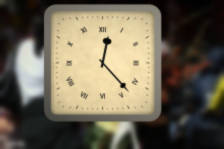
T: 12:23
